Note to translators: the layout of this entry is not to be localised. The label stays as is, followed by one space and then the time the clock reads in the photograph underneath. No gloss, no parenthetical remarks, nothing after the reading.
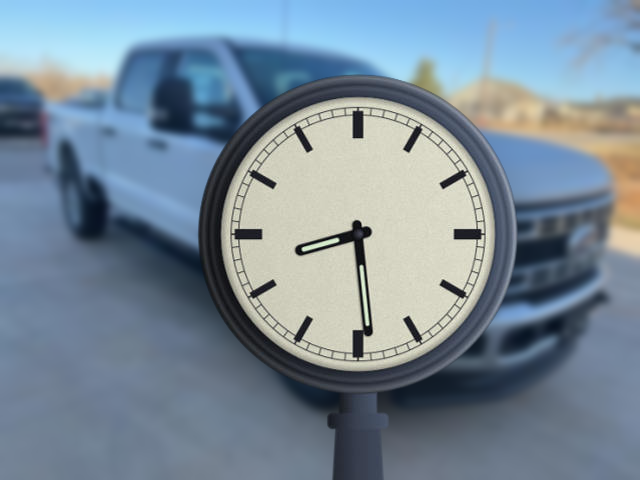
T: 8:29
